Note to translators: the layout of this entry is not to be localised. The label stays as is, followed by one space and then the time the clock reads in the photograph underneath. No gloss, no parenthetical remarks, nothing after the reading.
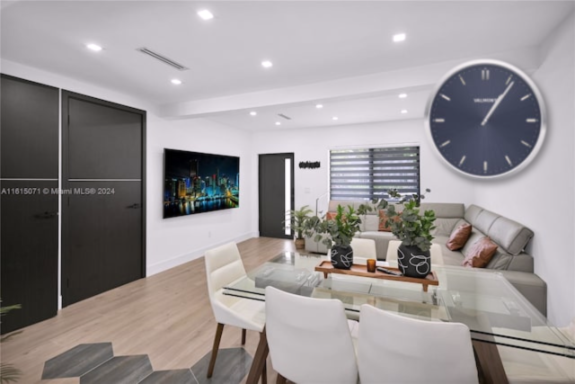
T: 1:06
